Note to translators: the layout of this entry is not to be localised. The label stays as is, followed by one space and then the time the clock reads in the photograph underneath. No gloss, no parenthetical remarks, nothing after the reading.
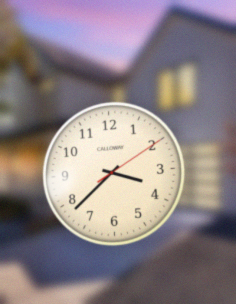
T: 3:38:10
